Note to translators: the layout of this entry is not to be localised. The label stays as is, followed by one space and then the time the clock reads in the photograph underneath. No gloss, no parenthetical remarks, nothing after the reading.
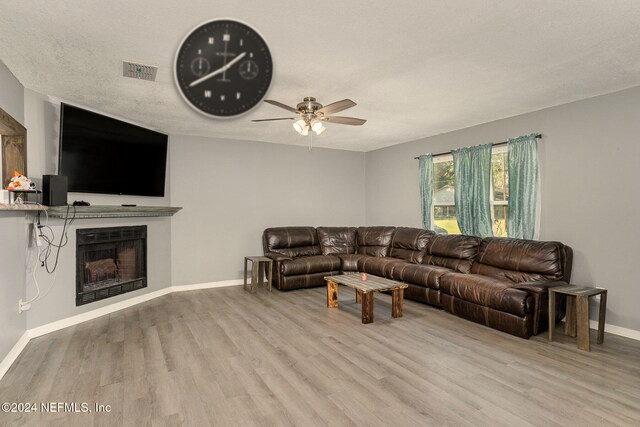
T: 1:40
